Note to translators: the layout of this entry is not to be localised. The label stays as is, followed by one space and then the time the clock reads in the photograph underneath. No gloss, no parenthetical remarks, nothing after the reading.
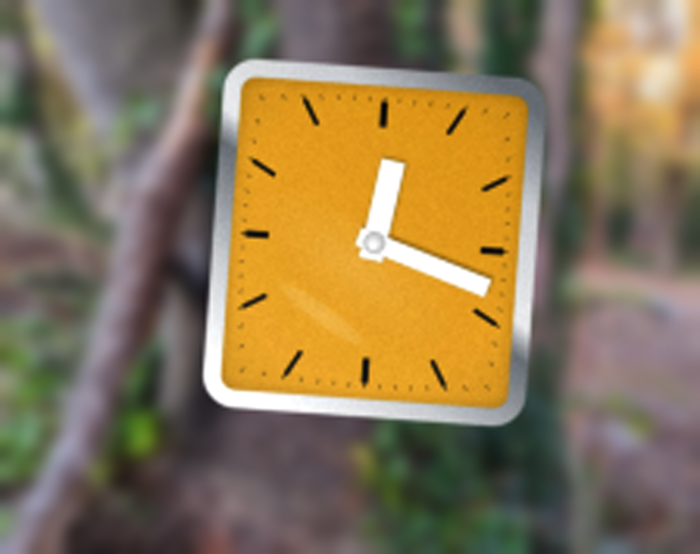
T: 12:18
